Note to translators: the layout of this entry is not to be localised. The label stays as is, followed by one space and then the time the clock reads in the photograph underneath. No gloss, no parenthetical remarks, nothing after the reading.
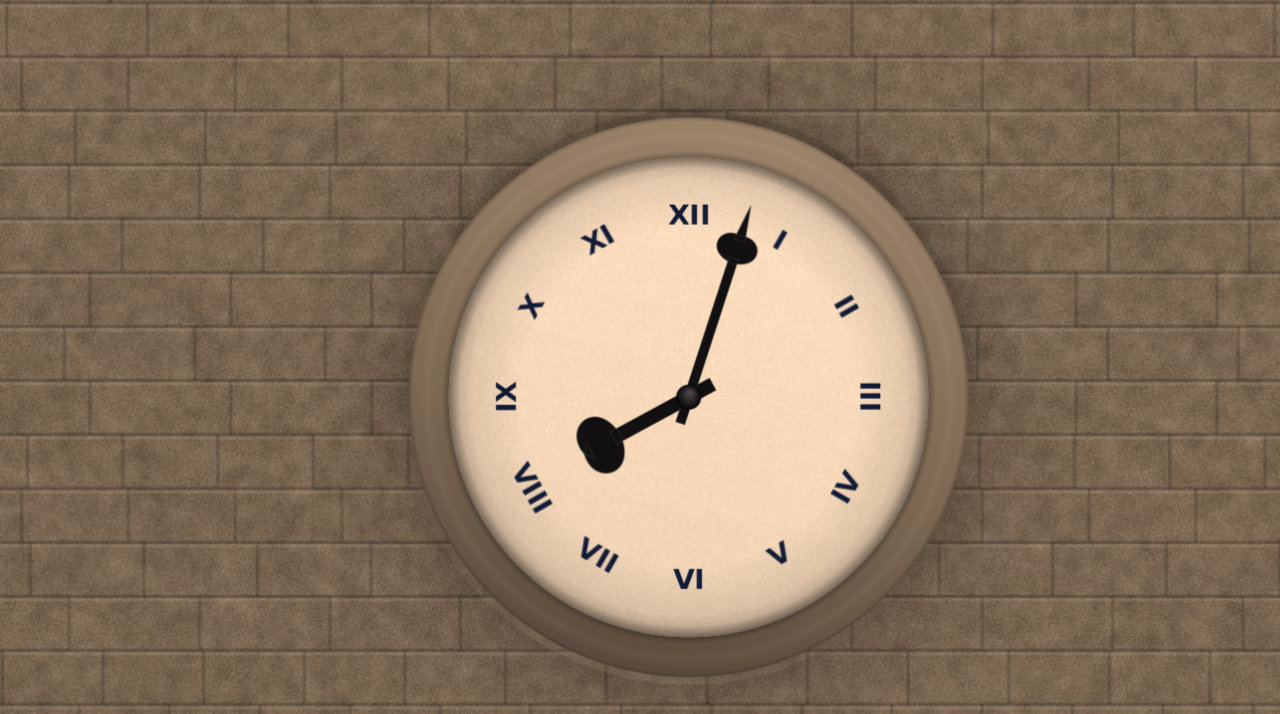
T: 8:03
